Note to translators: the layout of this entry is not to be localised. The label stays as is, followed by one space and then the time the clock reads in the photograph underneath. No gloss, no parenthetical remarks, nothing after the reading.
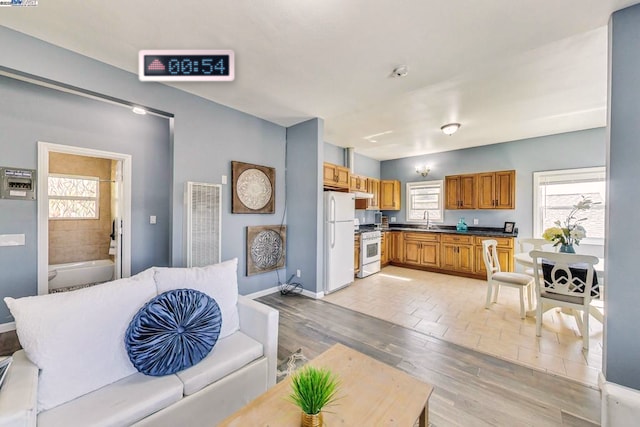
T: 0:54
